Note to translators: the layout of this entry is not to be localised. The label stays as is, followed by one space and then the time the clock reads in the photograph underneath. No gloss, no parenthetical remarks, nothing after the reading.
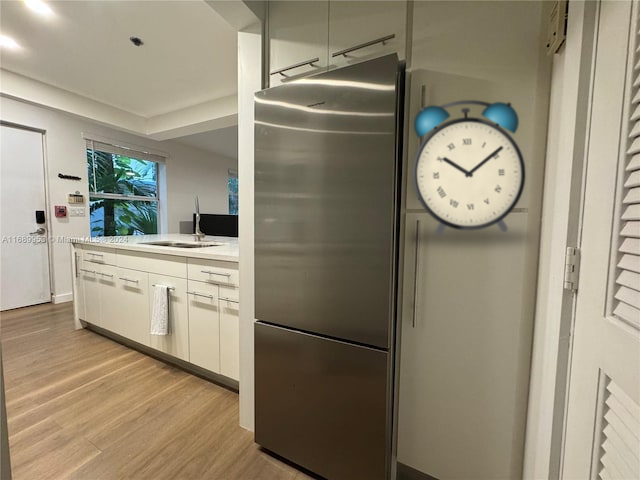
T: 10:09
